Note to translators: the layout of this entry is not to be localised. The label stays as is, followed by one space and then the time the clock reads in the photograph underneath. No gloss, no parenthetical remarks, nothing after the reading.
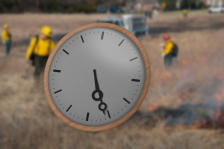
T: 5:26
